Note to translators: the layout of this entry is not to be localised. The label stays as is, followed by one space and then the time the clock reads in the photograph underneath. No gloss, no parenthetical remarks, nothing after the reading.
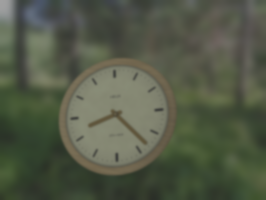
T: 8:23
